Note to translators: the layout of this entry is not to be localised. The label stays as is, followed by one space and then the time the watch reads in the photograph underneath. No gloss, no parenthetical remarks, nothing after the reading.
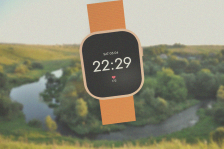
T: 22:29
